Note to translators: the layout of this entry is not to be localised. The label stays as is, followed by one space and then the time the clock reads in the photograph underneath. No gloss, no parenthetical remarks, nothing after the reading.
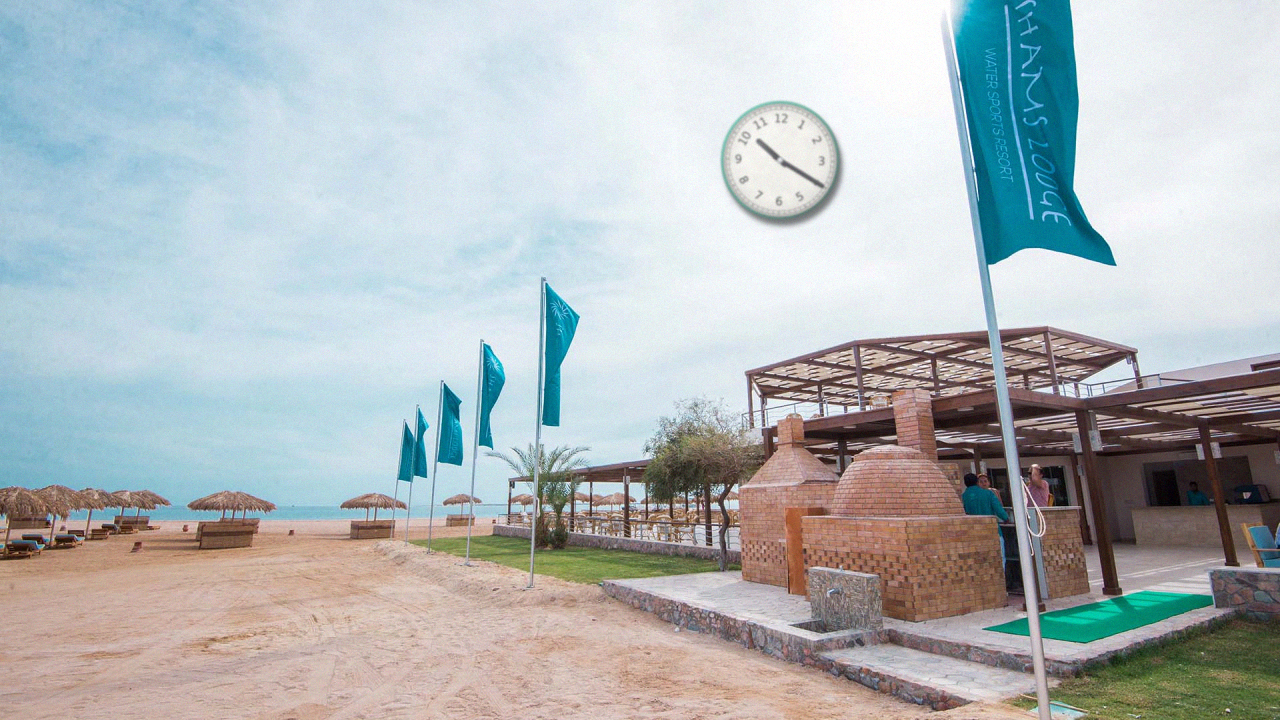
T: 10:20
